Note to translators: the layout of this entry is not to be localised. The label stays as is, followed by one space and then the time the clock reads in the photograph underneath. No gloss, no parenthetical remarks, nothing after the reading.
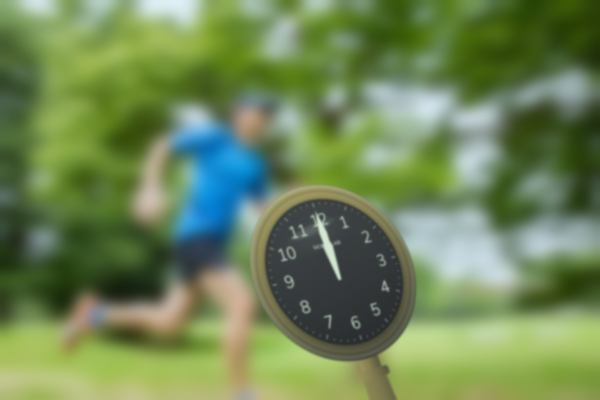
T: 12:00
